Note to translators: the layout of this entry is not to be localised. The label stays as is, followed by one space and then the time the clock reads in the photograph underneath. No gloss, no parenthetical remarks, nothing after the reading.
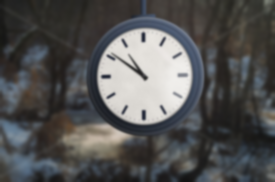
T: 10:51
